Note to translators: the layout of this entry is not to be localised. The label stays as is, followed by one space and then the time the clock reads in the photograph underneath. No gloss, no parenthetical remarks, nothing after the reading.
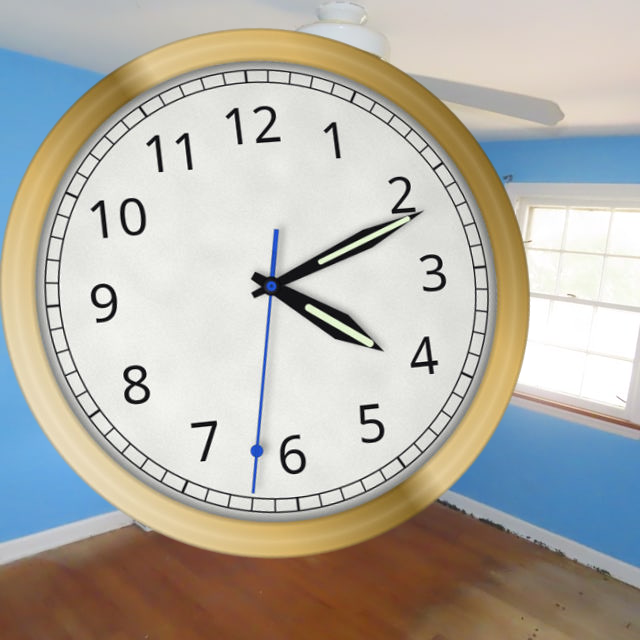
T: 4:11:32
